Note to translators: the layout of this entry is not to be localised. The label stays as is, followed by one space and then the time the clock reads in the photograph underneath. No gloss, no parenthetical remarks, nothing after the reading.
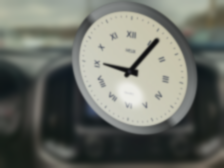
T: 9:06
